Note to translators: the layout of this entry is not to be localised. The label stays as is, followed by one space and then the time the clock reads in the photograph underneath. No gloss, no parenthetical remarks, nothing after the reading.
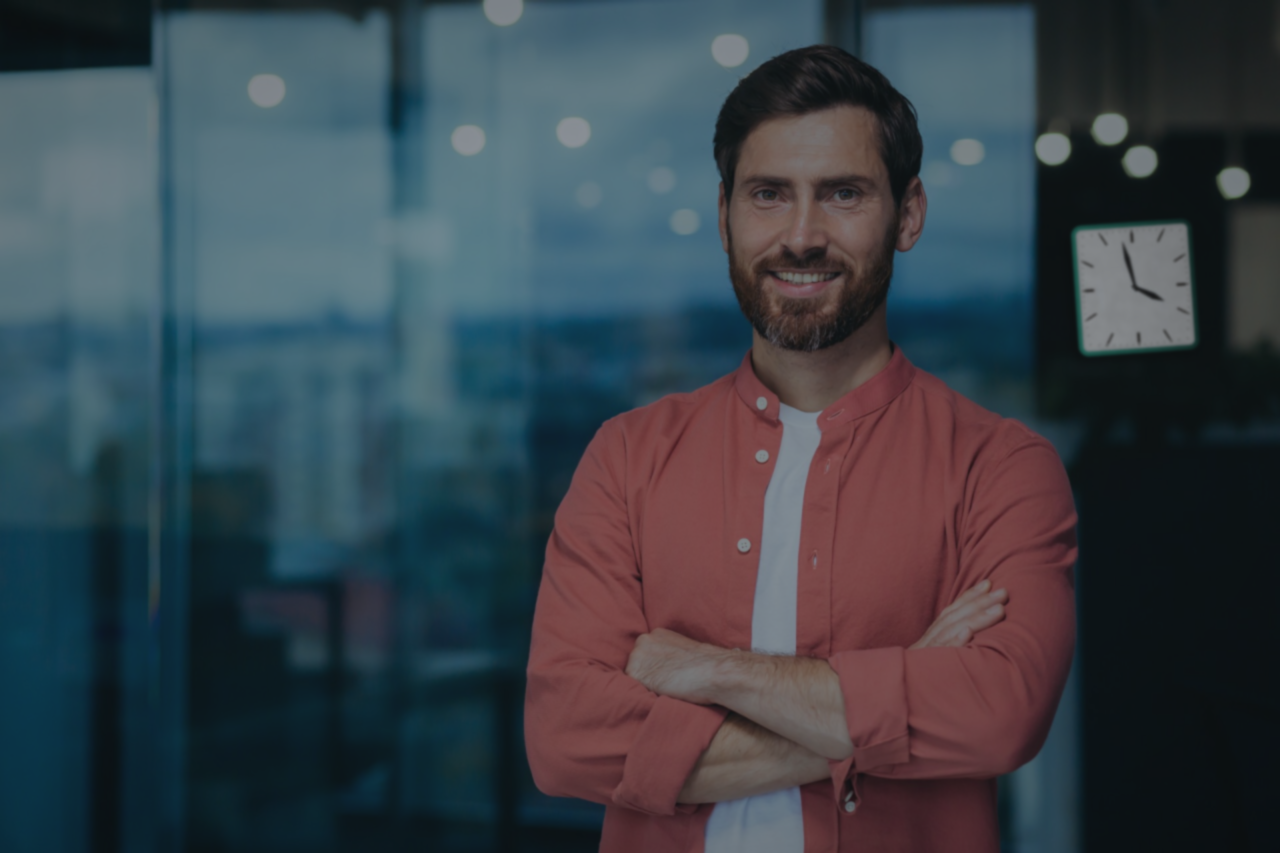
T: 3:58
